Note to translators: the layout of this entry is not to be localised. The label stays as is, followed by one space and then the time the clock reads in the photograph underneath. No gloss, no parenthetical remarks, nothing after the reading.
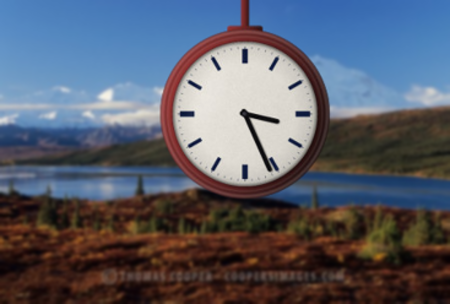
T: 3:26
